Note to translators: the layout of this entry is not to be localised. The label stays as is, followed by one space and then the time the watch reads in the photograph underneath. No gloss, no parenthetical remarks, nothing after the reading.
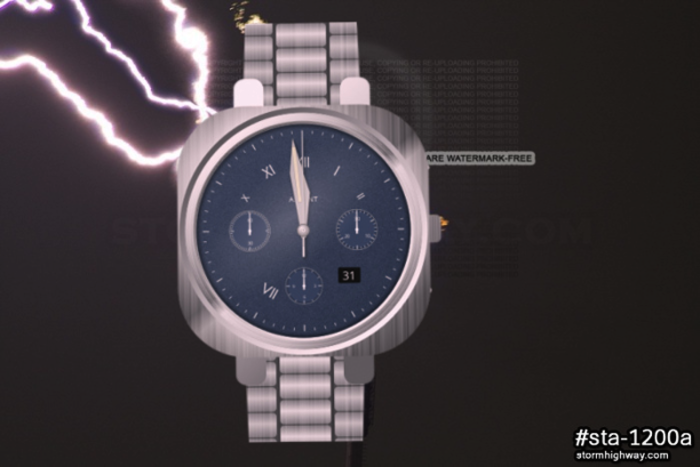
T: 11:59
